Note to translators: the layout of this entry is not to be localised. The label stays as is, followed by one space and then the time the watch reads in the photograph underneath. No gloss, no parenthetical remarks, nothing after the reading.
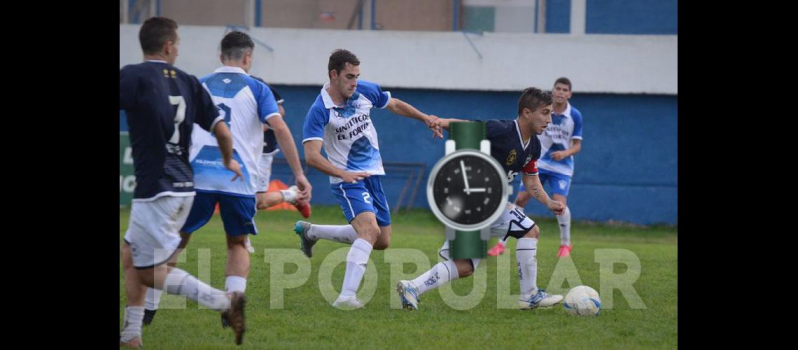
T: 2:58
